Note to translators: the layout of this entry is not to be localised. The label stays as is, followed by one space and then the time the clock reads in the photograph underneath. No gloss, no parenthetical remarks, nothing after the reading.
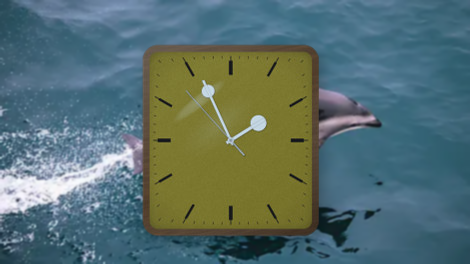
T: 1:55:53
